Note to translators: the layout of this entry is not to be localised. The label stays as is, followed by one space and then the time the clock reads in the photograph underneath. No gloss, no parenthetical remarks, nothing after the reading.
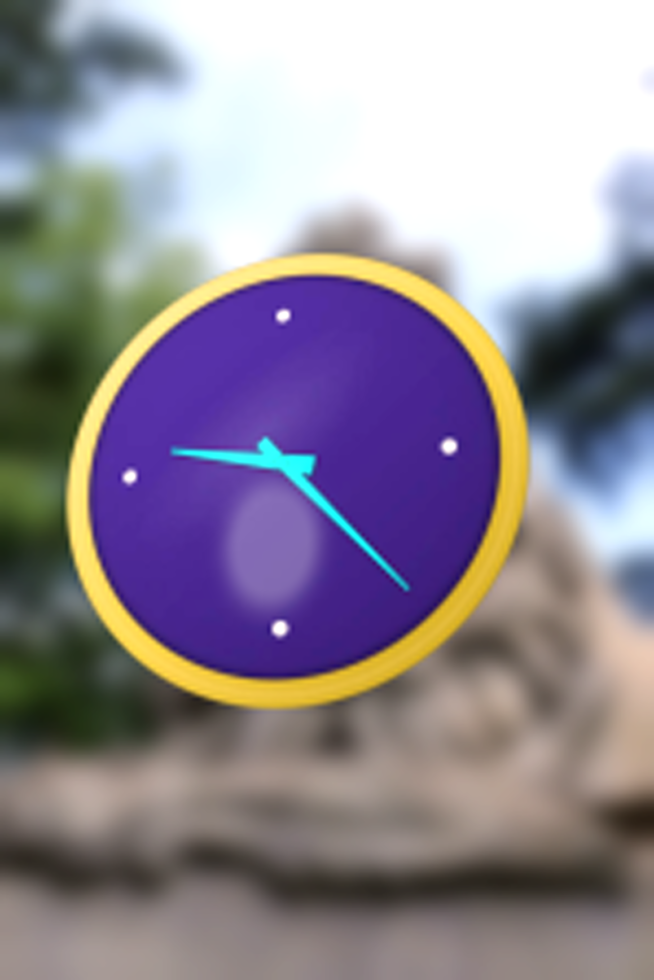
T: 9:23
